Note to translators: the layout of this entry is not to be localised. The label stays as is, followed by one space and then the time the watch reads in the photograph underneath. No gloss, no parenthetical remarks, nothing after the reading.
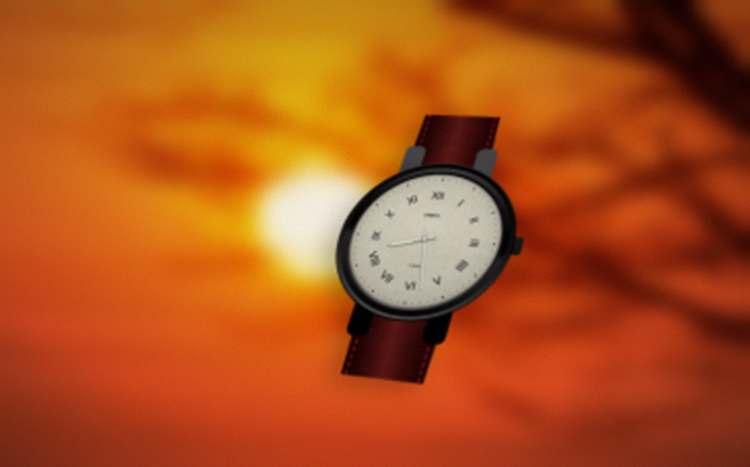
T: 8:28
